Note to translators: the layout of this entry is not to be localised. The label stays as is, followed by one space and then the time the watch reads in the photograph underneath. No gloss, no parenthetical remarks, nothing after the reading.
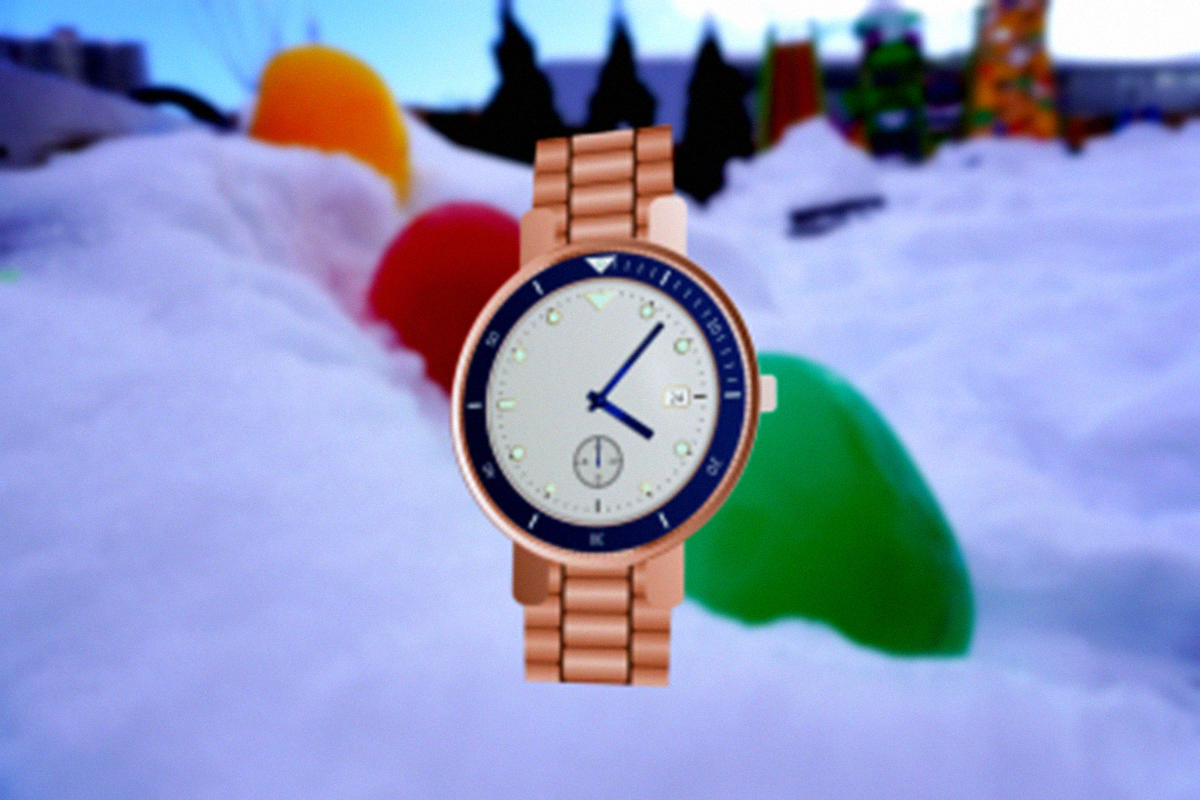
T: 4:07
